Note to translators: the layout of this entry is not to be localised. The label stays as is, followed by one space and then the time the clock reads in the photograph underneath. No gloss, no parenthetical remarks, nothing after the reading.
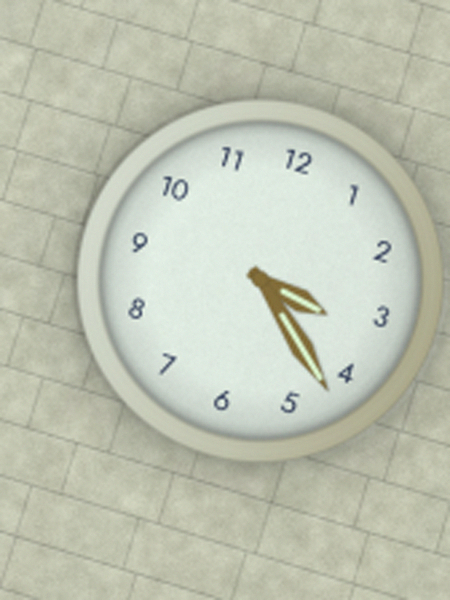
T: 3:22
